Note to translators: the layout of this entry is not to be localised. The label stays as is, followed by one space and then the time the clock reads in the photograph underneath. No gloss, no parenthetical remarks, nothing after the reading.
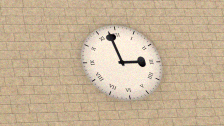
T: 2:58
